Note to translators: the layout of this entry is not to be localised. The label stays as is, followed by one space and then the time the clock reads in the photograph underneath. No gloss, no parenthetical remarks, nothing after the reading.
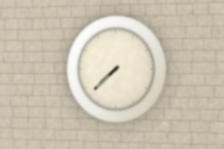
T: 7:38
